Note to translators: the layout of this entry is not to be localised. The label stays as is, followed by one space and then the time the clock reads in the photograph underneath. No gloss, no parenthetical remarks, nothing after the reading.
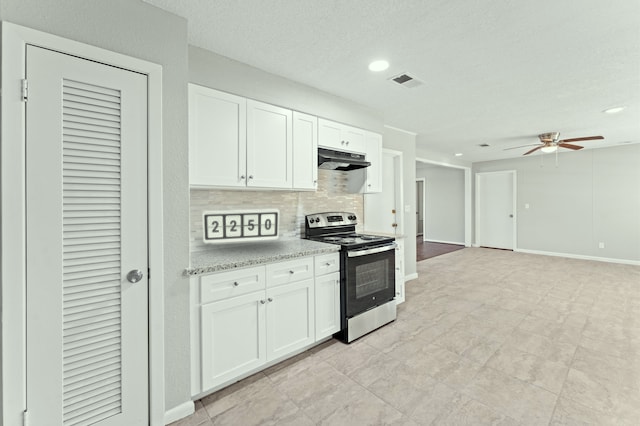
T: 22:50
